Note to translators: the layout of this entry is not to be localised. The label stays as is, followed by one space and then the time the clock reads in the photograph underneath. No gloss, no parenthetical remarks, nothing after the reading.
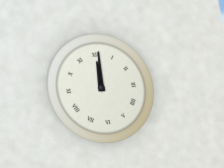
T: 12:01
